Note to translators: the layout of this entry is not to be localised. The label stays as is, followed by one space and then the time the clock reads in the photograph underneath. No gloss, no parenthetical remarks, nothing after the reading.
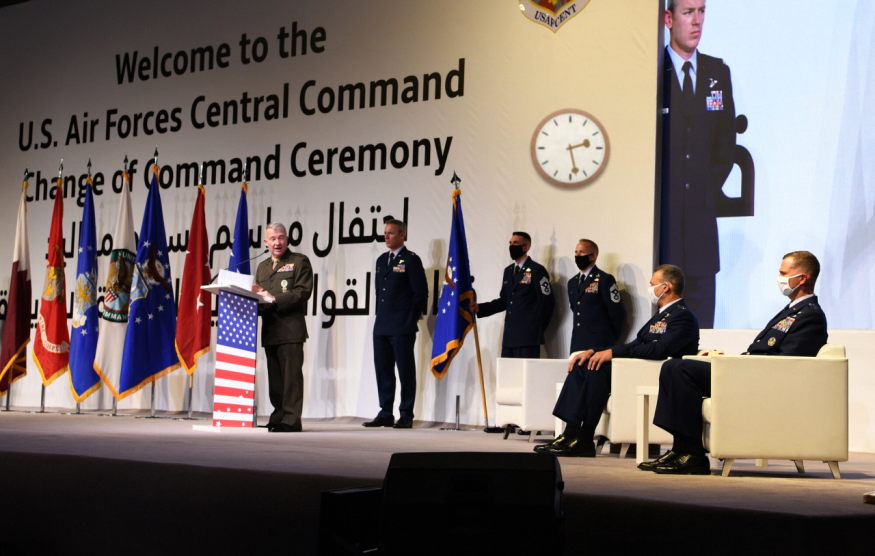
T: 2:28
